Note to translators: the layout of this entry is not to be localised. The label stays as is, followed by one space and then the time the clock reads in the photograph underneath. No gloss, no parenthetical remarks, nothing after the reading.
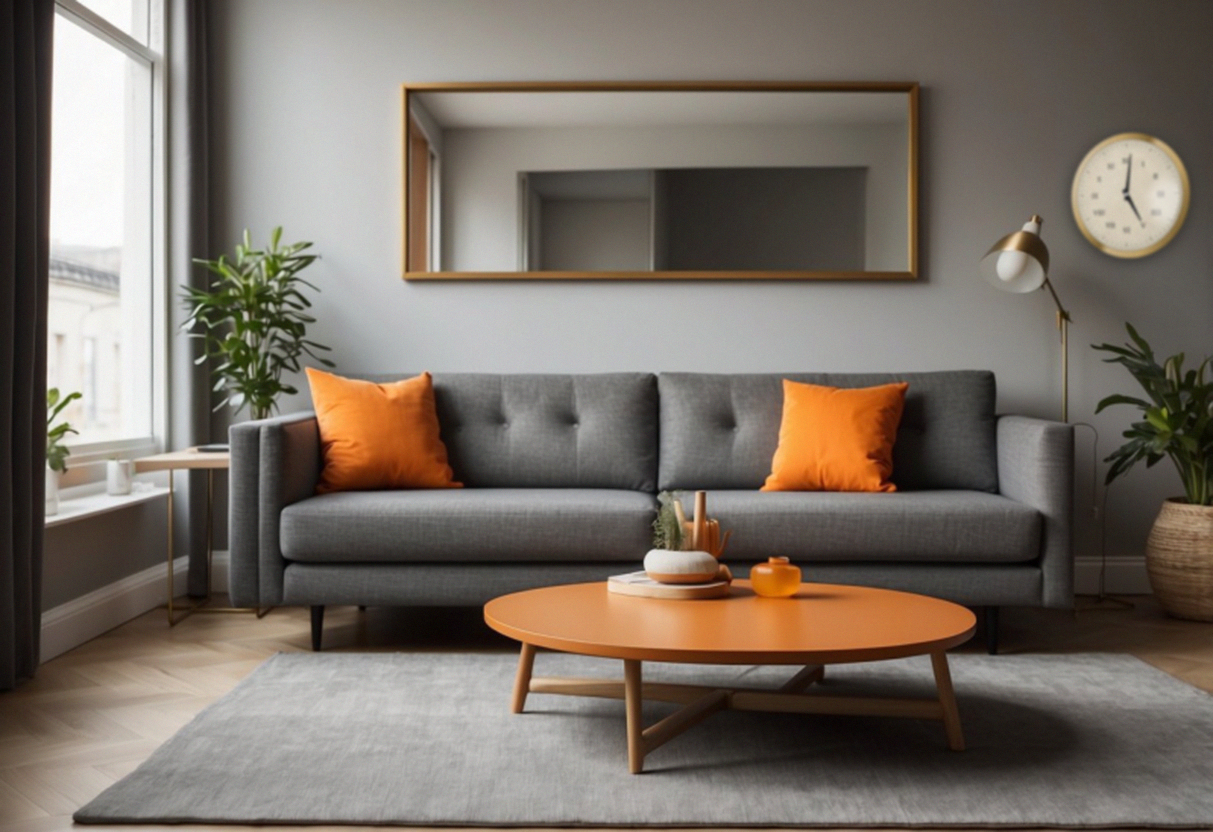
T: 5:01
